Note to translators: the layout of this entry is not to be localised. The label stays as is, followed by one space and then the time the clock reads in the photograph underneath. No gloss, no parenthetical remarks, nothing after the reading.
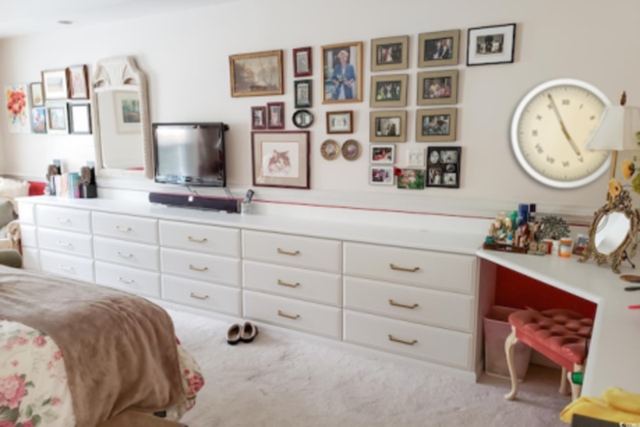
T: 4:56
